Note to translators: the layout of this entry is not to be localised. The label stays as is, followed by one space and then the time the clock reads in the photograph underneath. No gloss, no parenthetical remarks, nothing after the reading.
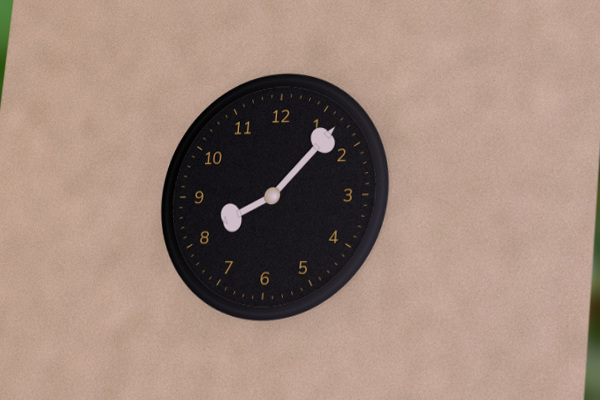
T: 8:07
